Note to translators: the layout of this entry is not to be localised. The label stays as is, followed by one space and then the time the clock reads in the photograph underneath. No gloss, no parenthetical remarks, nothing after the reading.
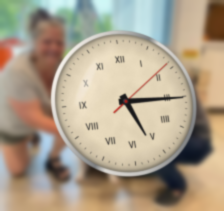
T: 5:15:09
